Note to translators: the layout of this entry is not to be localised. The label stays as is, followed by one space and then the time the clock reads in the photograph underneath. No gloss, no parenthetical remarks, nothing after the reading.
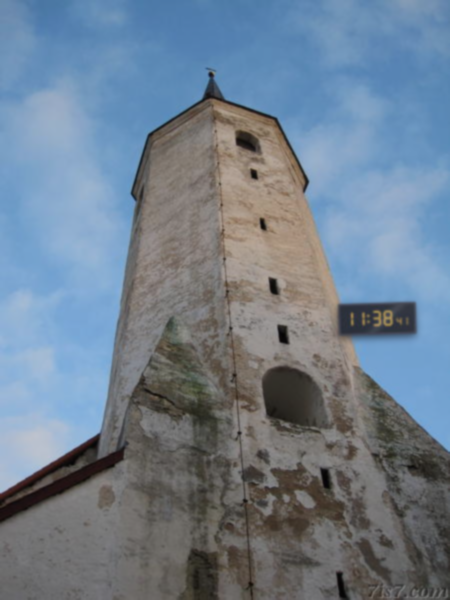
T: 11:38
